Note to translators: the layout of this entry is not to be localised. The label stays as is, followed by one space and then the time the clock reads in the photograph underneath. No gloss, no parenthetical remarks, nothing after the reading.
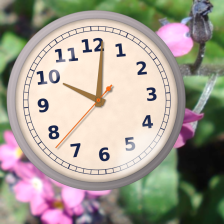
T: 10:01:38
